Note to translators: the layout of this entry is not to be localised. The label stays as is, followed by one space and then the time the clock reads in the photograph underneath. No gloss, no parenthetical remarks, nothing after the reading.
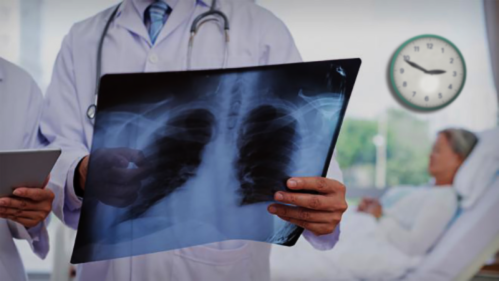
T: 2:49
